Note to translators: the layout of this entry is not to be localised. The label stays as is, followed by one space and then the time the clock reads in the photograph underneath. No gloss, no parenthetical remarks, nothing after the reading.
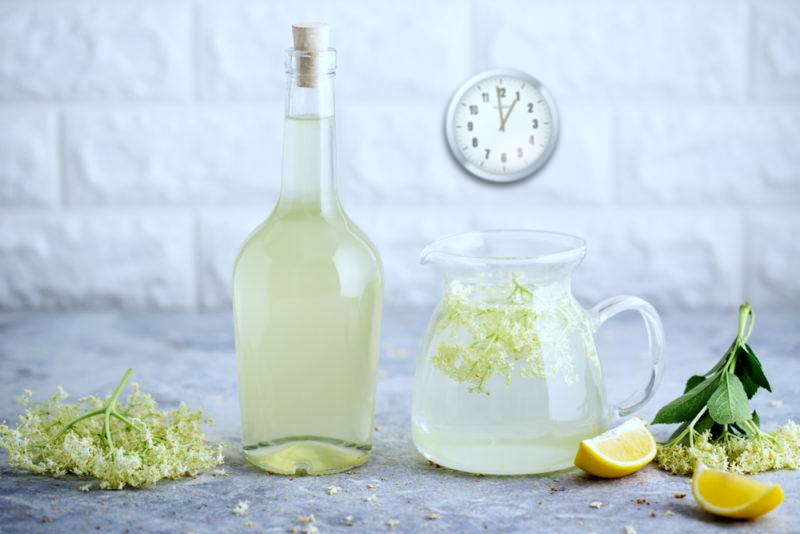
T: 12:59
